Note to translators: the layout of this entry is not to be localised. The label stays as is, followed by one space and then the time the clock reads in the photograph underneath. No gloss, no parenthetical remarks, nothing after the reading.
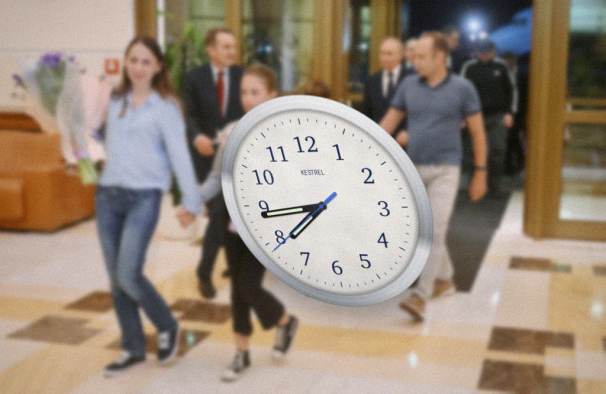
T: 7:43:39
